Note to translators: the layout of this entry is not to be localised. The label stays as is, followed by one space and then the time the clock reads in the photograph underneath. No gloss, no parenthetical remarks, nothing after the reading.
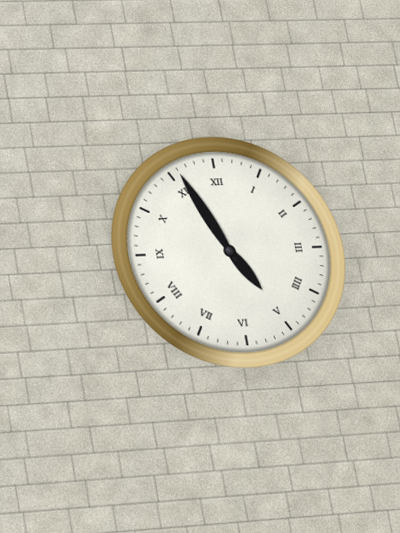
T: 4:56
